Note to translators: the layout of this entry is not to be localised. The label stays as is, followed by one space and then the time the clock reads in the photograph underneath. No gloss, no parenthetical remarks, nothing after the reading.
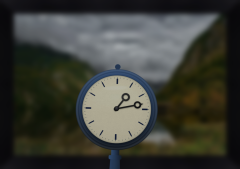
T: 1:13
